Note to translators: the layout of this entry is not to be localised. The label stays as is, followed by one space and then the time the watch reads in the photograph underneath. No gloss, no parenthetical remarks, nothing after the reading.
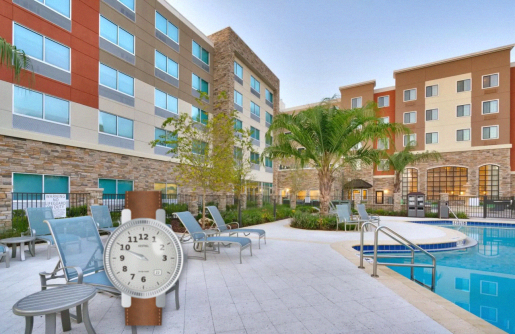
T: 9:49
